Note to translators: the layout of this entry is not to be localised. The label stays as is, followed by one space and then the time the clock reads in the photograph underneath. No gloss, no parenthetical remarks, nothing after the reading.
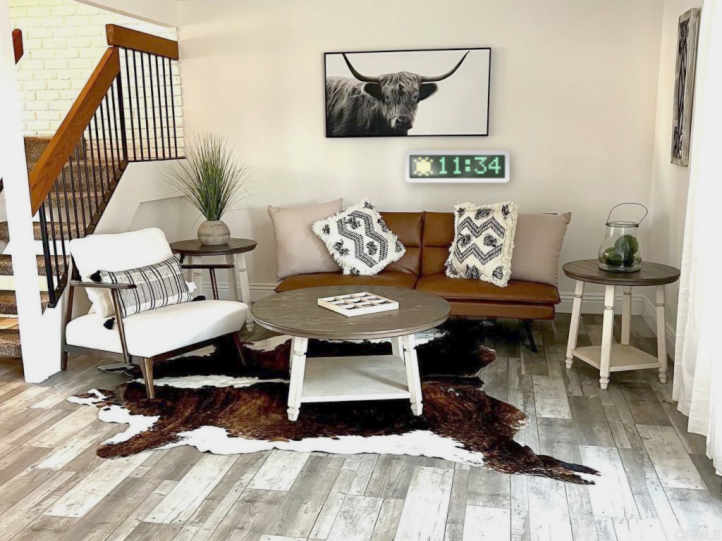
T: 11:34
